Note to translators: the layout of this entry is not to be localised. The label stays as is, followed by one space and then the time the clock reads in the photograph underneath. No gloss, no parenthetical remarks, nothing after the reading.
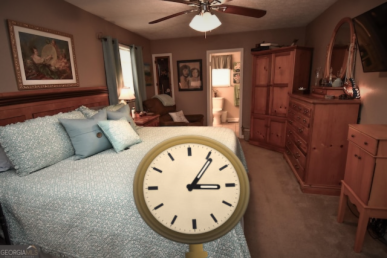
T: 3:06
